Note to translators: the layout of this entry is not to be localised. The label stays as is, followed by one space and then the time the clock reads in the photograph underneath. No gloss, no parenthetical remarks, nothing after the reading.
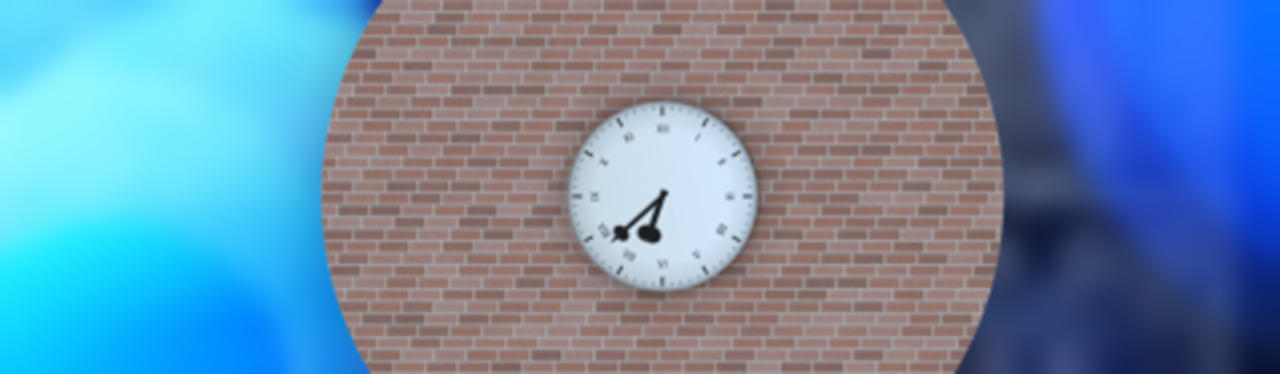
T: 6:38
